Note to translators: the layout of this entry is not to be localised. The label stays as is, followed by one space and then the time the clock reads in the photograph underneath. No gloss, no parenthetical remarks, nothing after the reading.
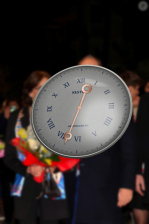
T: 12:33
